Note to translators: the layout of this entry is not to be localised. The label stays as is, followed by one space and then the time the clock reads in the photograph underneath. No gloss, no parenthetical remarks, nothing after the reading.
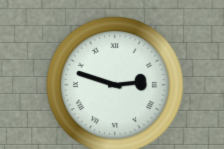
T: 2:48
